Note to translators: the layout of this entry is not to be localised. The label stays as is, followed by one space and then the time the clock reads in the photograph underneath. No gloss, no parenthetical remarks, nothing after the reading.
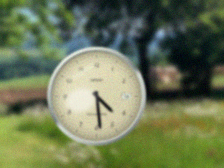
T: 4:29
